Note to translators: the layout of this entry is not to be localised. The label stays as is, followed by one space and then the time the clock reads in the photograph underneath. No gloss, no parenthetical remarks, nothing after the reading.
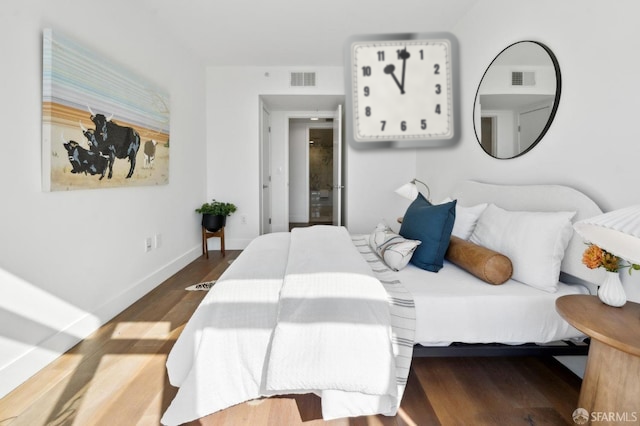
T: 11:01
